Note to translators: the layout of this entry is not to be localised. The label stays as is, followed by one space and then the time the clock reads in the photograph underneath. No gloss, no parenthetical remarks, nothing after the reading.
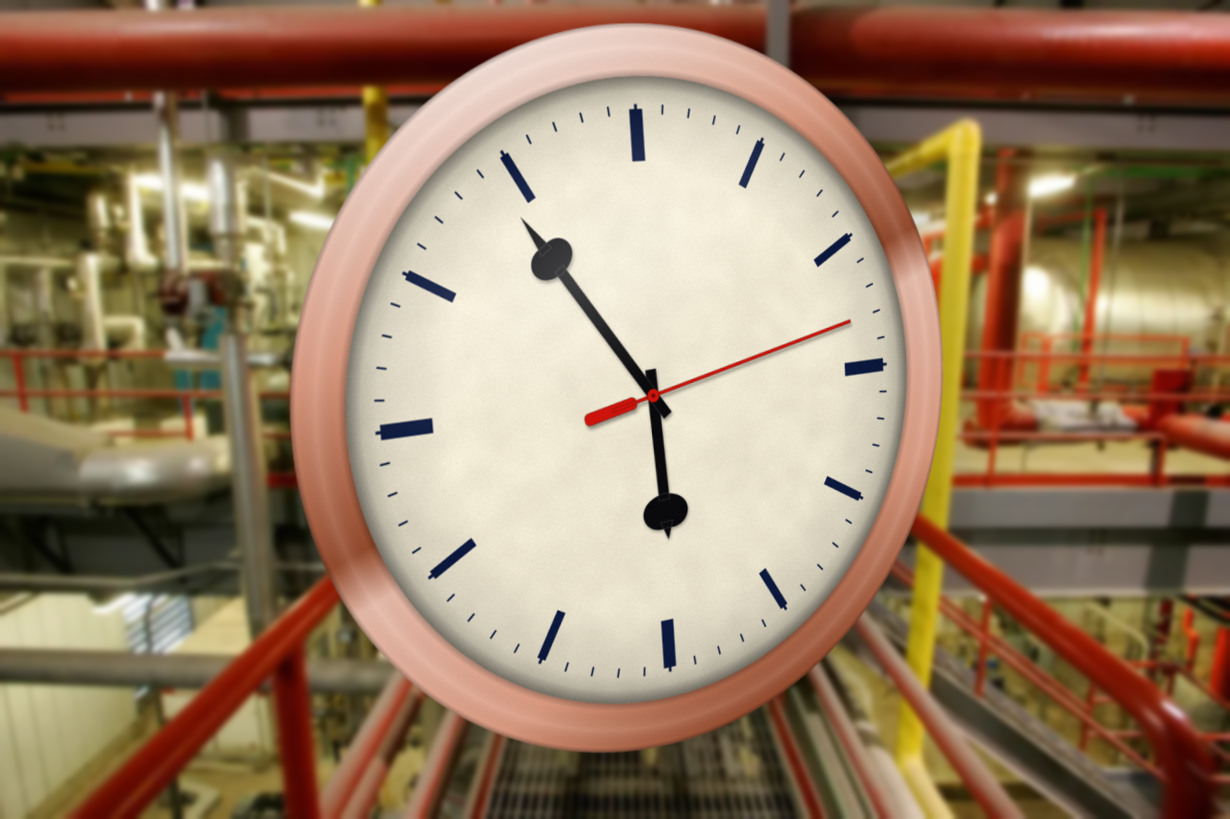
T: 5:54:13
